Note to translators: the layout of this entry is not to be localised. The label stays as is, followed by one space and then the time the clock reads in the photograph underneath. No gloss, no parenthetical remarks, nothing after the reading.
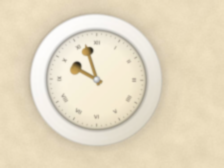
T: 9:57
